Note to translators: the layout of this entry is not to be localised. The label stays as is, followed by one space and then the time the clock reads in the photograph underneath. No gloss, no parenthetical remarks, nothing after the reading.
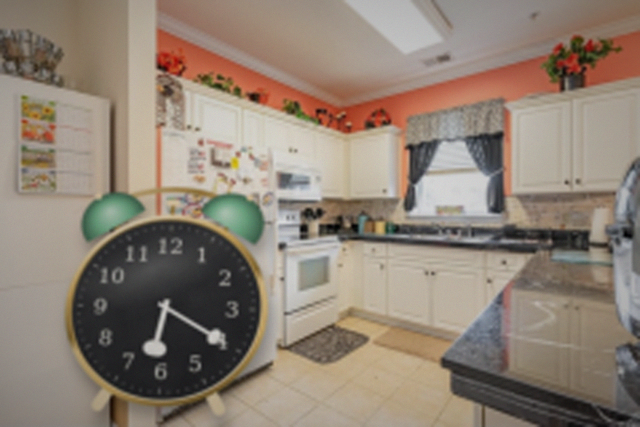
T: 6:20
